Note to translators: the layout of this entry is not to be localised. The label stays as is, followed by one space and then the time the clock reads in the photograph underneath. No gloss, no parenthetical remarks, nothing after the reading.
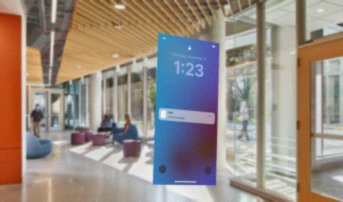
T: 1:23
